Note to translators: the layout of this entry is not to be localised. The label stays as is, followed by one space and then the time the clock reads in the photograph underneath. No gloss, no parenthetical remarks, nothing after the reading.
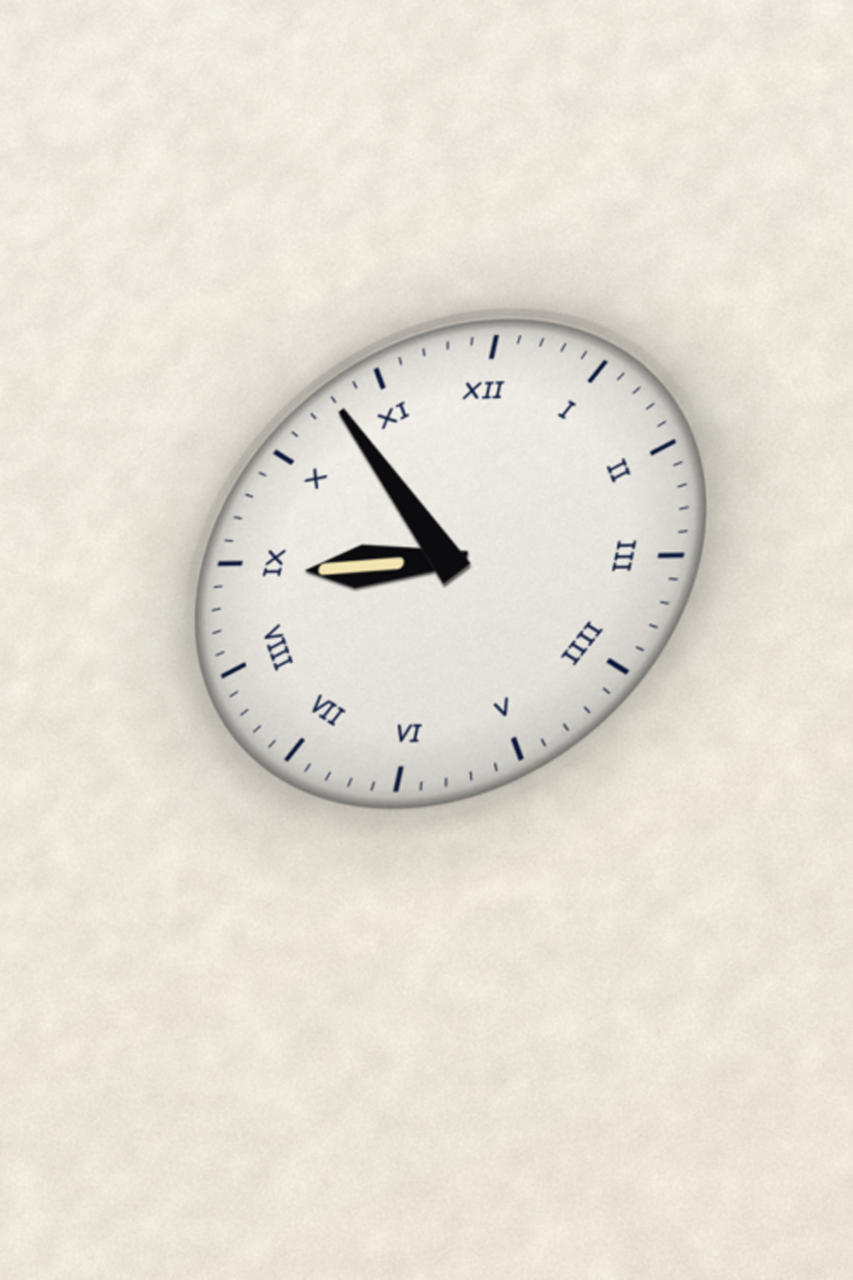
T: 8:53
